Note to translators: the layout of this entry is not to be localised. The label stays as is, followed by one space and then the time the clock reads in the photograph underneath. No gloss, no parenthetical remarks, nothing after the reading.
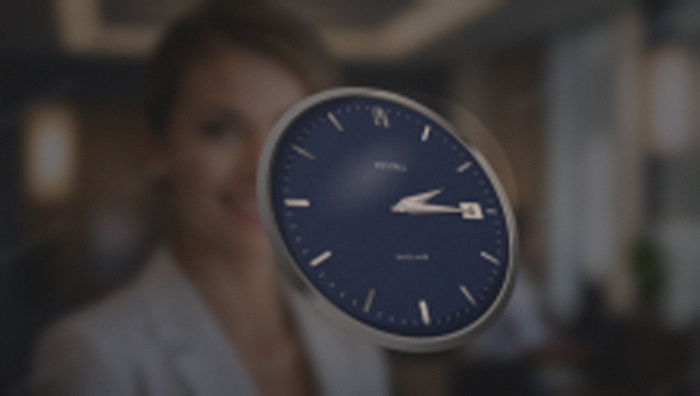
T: 2:15
